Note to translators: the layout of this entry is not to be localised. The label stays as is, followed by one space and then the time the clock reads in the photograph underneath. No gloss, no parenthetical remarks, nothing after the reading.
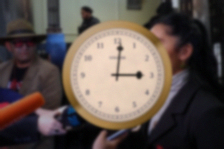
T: 3:01
